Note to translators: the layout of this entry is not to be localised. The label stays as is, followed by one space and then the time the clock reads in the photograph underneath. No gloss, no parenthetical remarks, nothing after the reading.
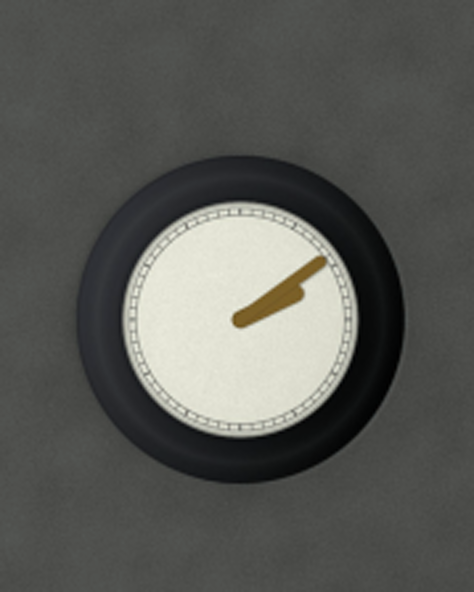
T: 2:09
